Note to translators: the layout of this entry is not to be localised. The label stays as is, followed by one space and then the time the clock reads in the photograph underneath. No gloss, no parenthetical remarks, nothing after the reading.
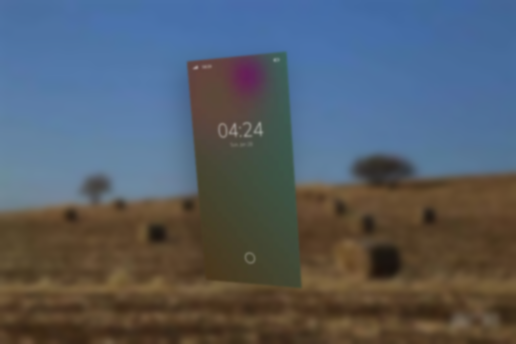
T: 4:24
